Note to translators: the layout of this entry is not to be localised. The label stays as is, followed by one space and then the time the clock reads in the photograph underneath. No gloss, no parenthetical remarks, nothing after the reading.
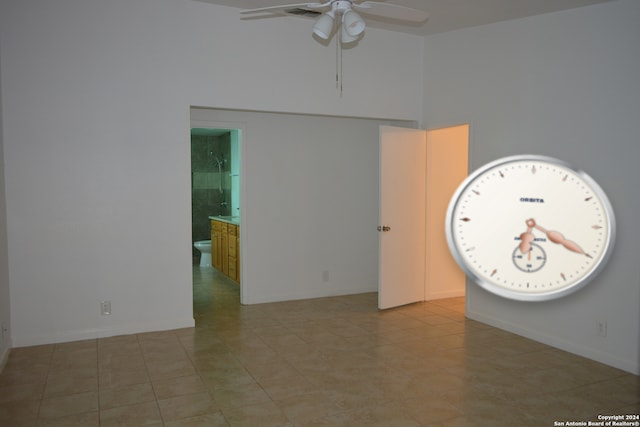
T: 6:20
